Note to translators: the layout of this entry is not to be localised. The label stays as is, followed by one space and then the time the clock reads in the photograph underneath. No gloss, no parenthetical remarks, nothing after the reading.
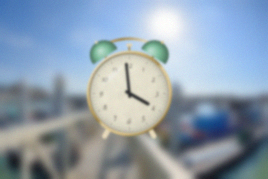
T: 3:59
